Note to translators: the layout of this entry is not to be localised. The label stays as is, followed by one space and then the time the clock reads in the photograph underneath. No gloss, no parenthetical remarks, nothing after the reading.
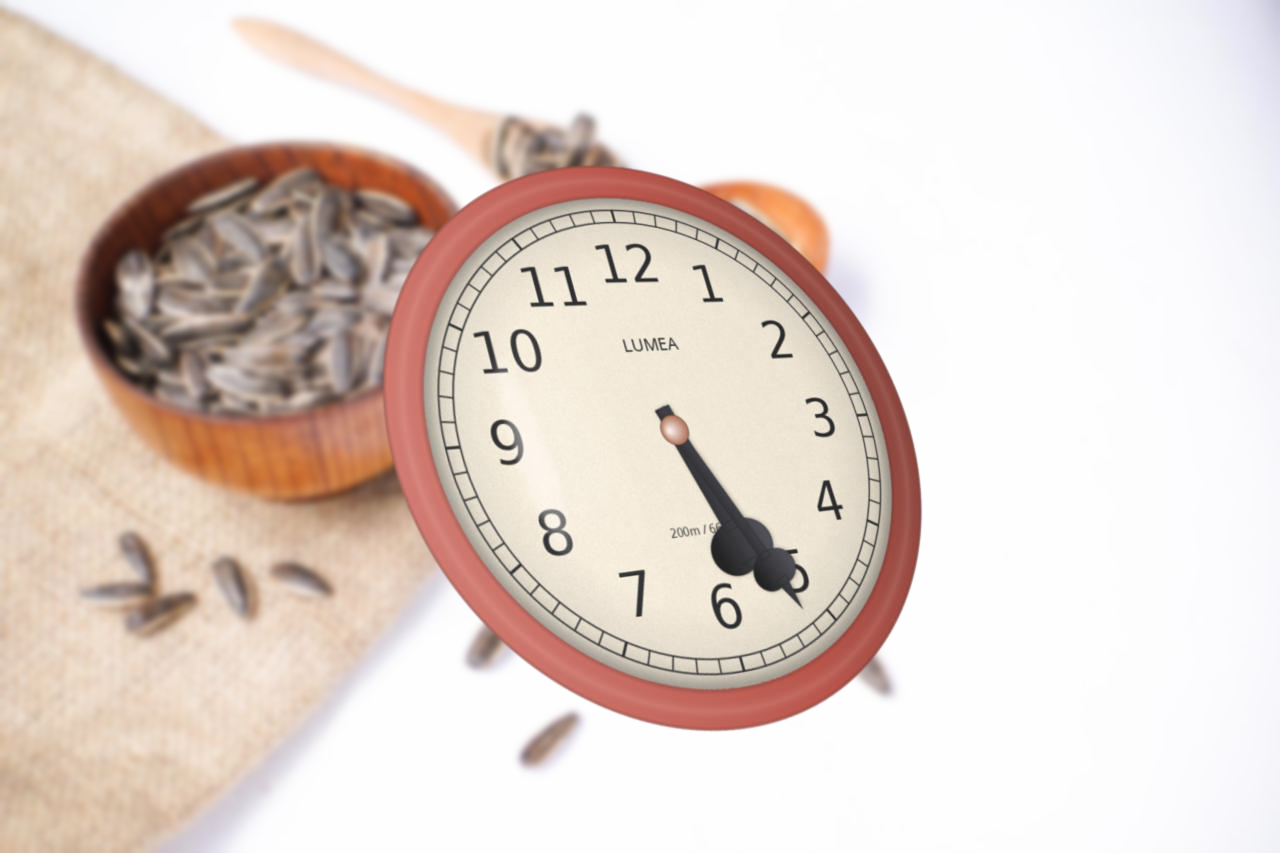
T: 5:26
